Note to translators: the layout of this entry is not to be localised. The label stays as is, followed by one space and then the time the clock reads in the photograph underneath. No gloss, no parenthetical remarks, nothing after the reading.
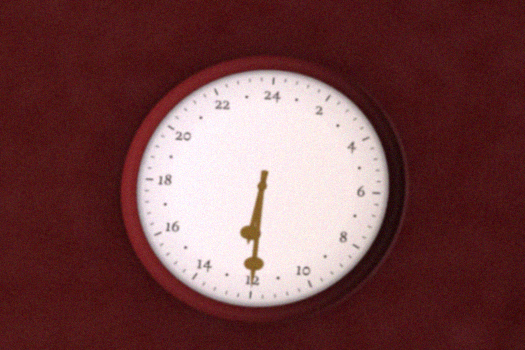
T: 12:30
